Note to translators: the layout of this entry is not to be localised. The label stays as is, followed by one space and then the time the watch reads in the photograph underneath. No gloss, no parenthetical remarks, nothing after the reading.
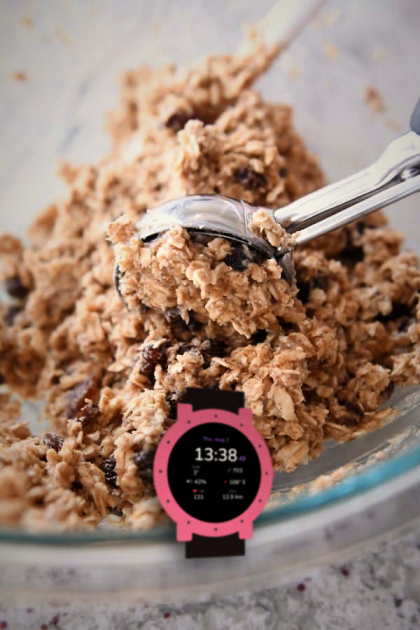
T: 13:38
